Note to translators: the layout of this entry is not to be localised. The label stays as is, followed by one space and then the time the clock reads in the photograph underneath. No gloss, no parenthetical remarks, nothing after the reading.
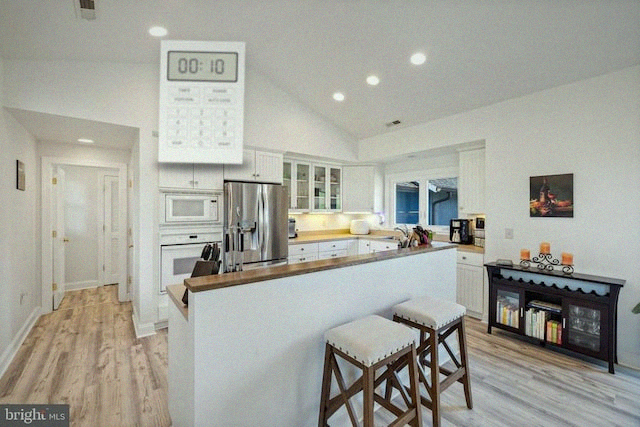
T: 0:10
